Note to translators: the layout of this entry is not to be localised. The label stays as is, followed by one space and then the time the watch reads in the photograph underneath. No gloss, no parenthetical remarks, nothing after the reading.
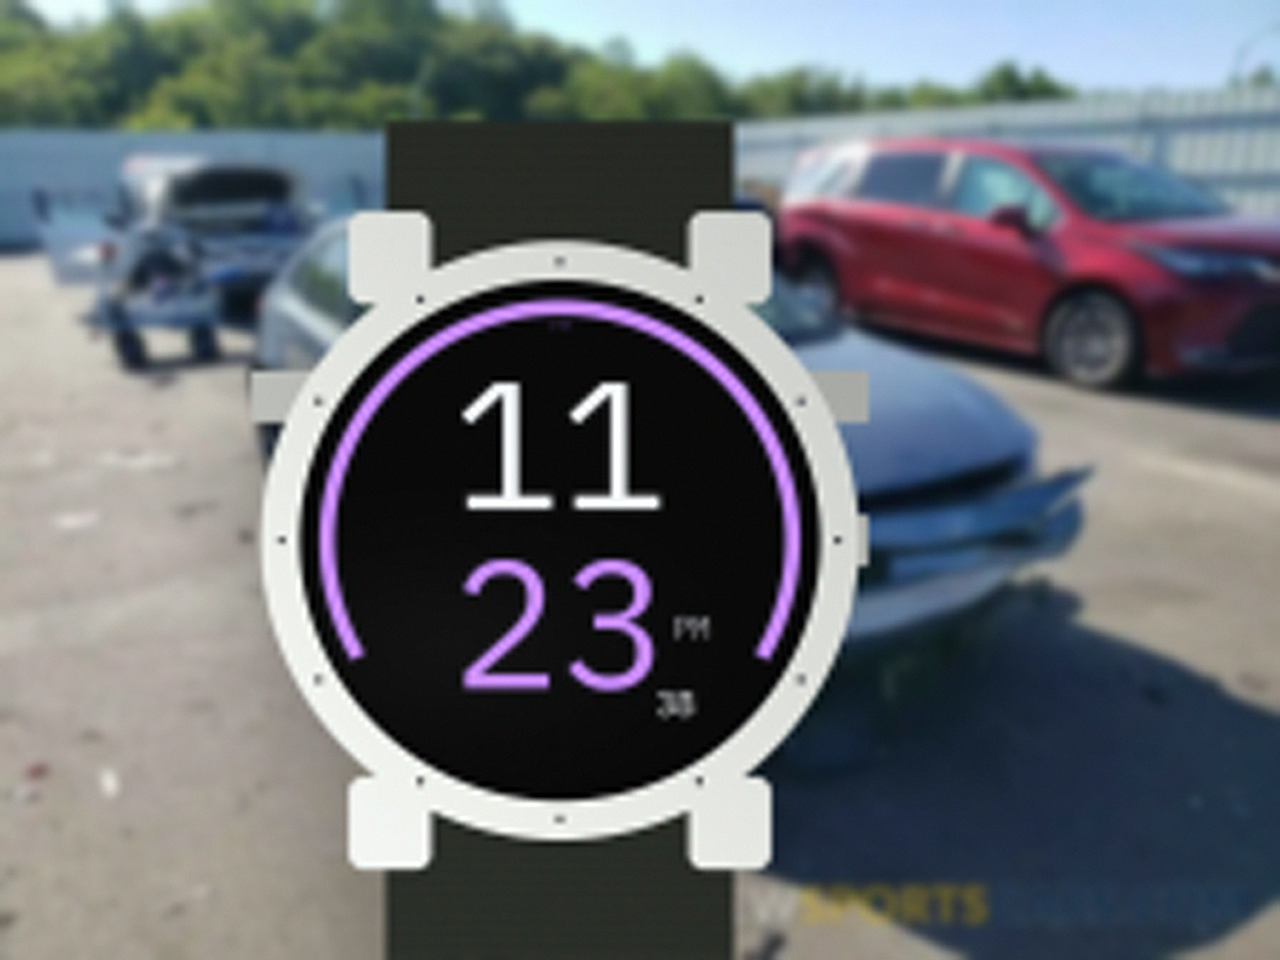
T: 11:23
